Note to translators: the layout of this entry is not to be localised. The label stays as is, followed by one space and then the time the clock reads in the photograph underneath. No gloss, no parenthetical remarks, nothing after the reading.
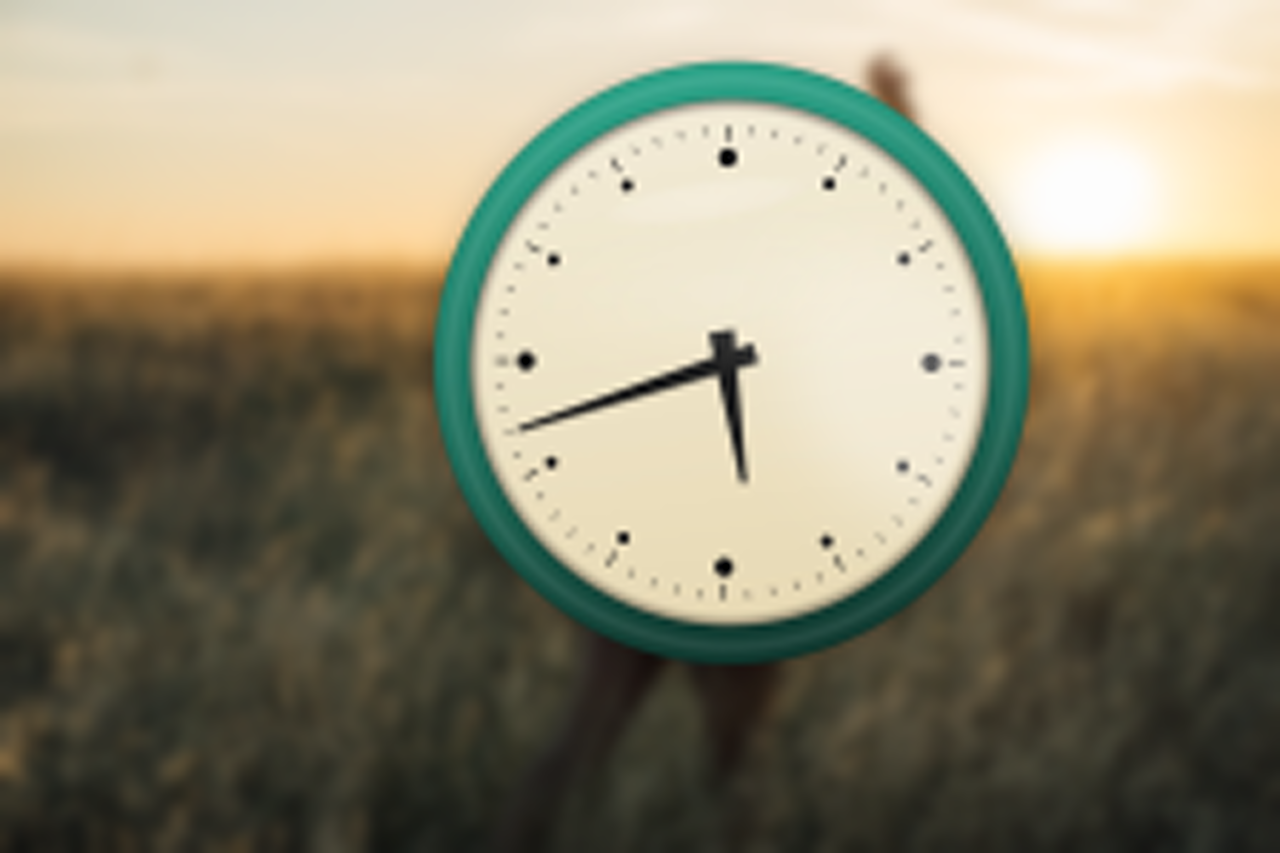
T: 5:42
